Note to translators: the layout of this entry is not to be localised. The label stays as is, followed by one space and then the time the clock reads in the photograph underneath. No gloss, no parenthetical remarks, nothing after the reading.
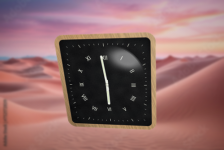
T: 5:59
